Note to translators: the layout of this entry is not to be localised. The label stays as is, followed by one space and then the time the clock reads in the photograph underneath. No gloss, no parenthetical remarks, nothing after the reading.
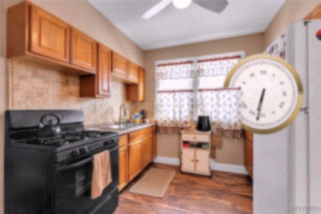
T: 6:32
